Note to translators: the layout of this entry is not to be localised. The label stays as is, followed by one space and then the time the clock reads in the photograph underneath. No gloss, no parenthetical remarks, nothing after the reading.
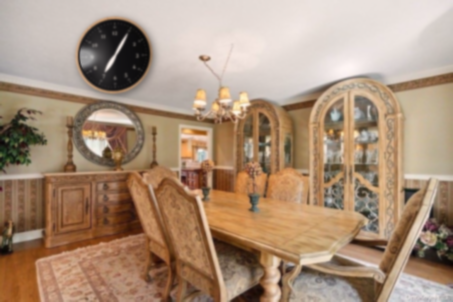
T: 7:05
